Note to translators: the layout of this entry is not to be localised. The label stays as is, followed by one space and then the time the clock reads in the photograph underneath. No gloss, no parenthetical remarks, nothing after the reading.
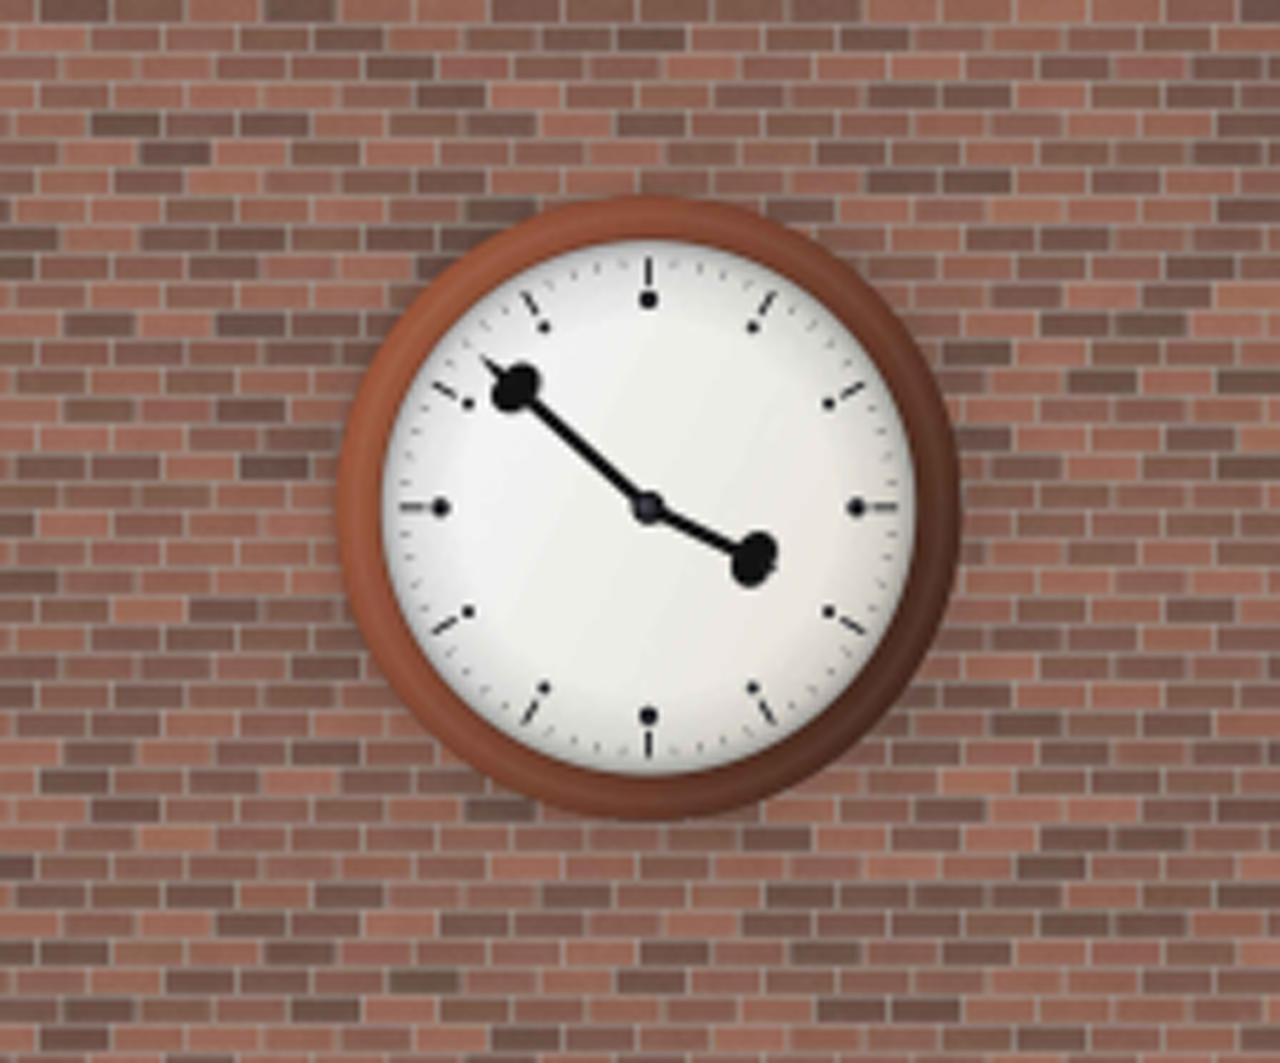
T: 3:52
